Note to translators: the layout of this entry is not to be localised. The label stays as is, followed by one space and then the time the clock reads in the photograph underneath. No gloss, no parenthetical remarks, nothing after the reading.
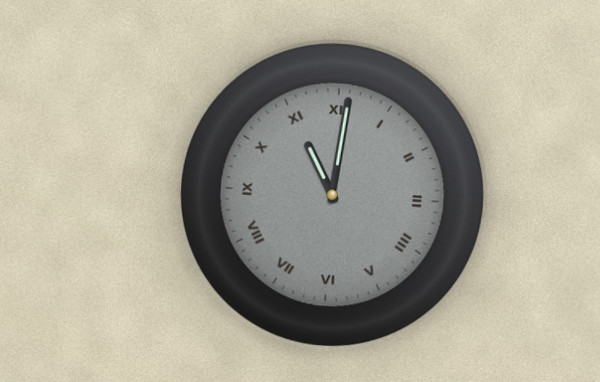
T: 11:01
